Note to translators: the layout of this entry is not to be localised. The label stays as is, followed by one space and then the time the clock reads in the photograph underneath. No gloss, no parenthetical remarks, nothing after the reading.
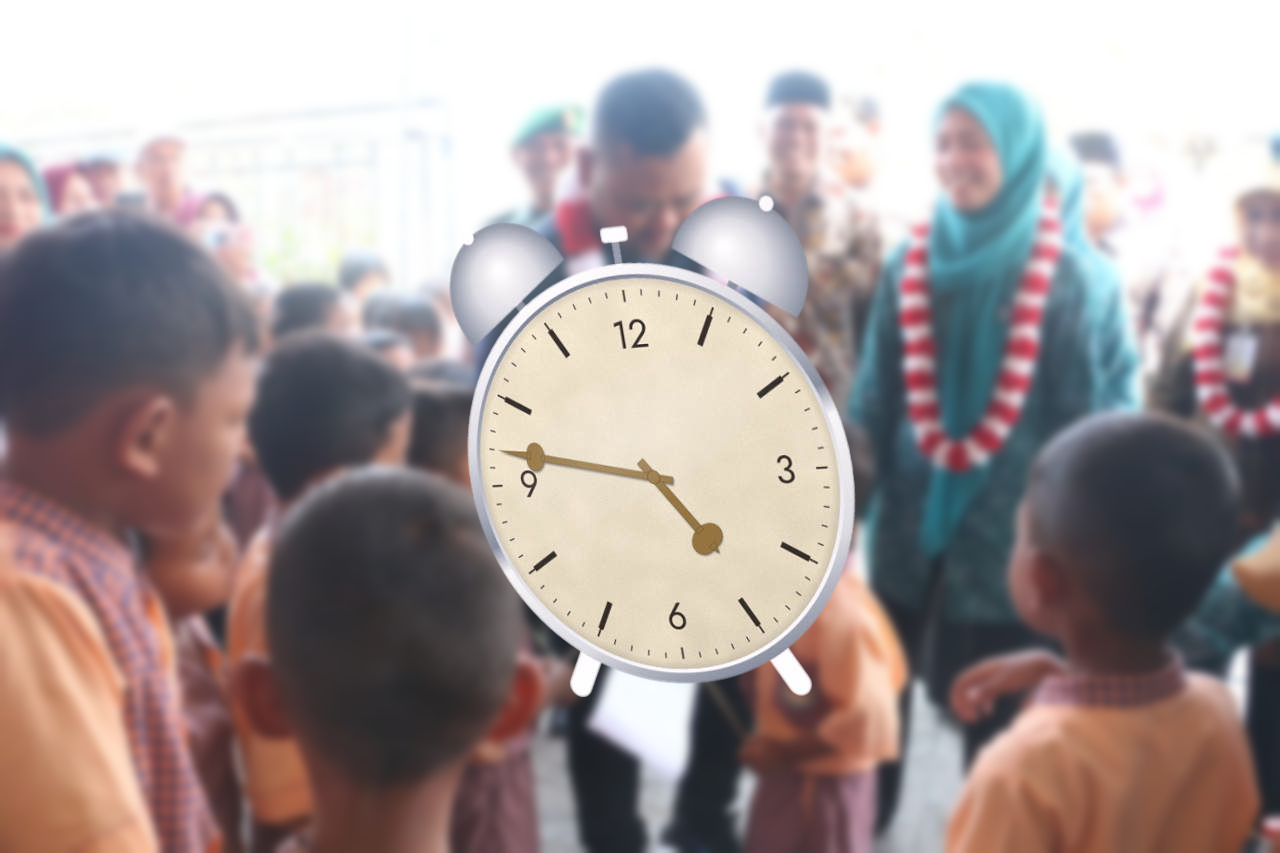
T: 4:47
